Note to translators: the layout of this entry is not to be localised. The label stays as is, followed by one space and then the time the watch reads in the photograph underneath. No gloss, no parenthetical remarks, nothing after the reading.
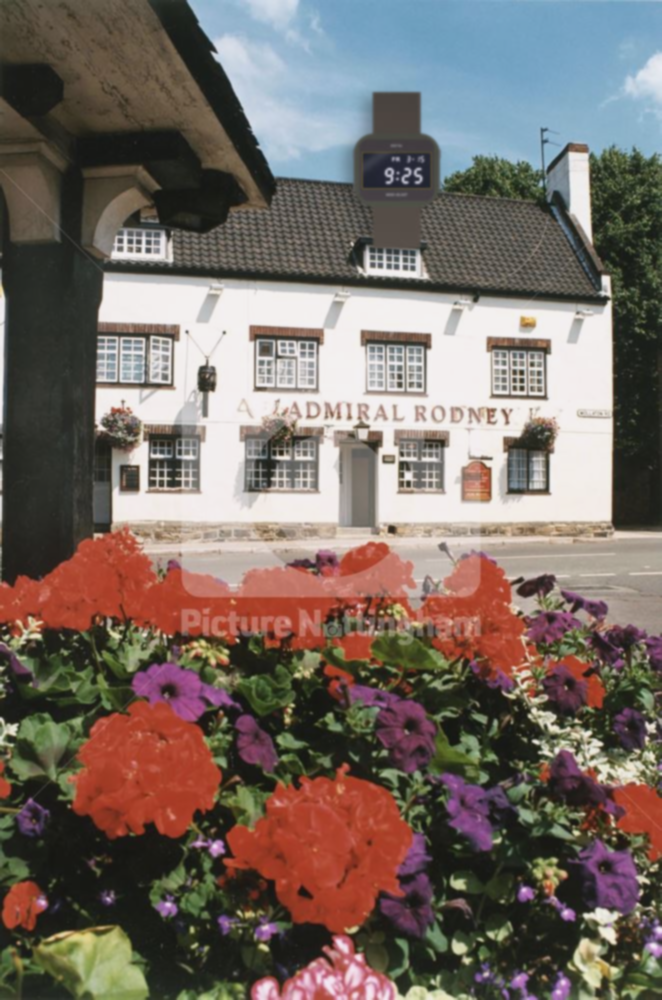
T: 9:25
